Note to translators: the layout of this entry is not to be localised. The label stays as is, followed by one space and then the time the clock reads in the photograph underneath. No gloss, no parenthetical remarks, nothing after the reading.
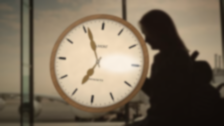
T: 6:56
